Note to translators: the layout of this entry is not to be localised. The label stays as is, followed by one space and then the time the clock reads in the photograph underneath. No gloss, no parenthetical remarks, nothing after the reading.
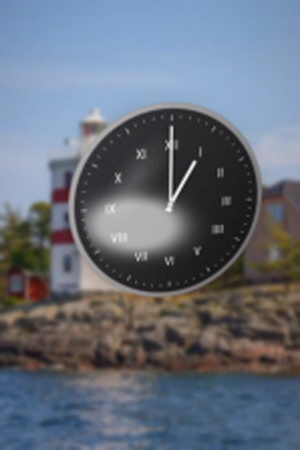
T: 1:00
